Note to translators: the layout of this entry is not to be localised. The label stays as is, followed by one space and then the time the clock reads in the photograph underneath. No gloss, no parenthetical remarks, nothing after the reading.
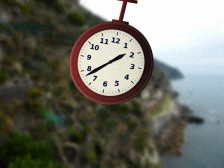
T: 1:38
